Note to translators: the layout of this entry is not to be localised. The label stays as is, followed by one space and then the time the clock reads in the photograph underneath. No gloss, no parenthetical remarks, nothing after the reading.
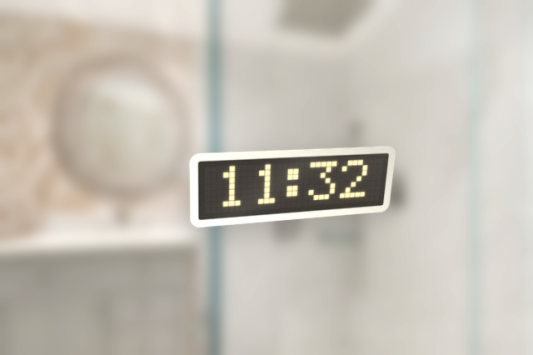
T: 11:32
